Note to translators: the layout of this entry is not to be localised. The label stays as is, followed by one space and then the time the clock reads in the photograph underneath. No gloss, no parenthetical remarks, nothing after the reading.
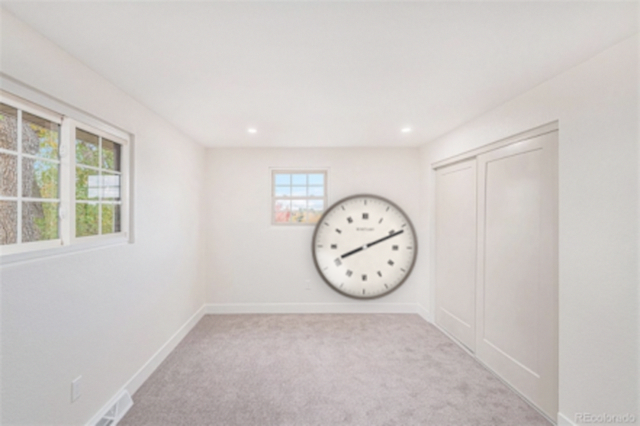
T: 8:11
